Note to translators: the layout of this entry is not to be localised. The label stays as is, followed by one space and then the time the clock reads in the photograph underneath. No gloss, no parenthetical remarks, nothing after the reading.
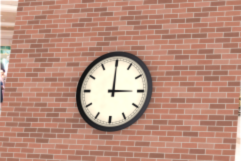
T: 3:00
